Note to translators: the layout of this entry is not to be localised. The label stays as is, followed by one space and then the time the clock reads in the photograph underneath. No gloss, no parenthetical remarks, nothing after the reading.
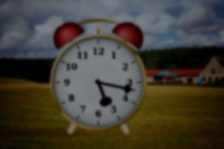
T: 5:17
